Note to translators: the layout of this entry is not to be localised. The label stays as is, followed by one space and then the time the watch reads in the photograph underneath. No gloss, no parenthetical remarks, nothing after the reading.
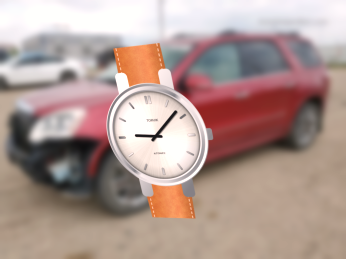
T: 9:08
